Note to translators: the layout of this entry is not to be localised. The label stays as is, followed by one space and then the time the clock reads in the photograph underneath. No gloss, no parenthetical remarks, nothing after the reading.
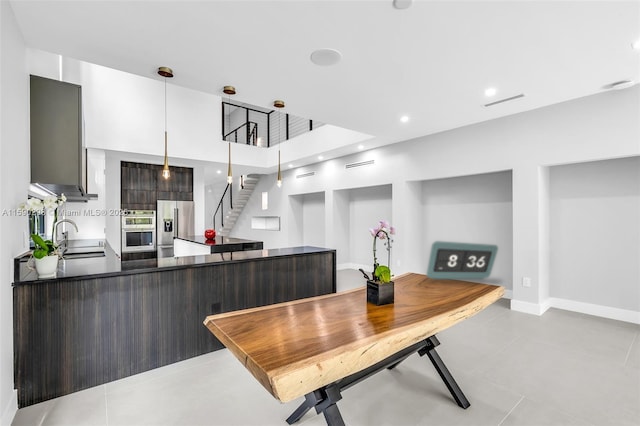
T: 8:36
